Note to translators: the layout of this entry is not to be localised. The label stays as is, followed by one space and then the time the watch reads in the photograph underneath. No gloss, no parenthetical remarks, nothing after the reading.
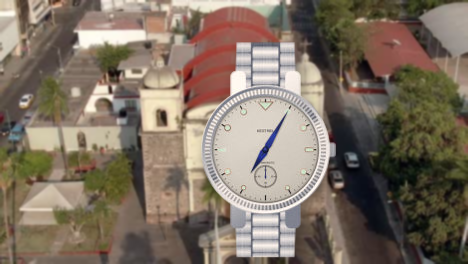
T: 7:05
